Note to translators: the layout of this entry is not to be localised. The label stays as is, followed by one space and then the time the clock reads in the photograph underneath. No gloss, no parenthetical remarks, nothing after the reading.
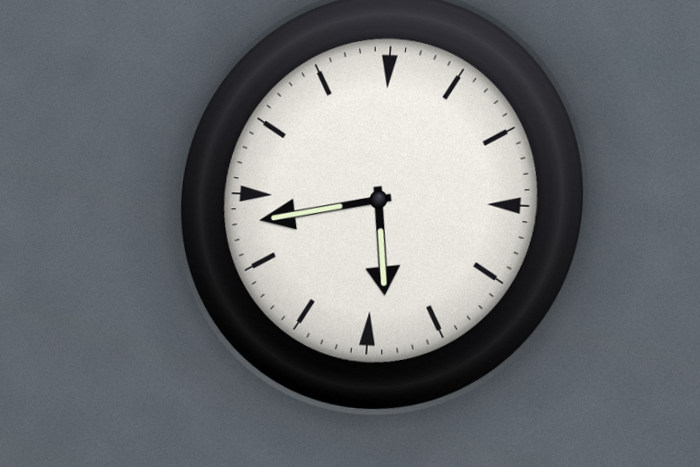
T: 5:43
